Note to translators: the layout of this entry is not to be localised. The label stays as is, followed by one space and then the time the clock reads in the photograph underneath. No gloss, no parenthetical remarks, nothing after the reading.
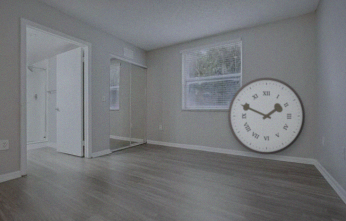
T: 1:49
